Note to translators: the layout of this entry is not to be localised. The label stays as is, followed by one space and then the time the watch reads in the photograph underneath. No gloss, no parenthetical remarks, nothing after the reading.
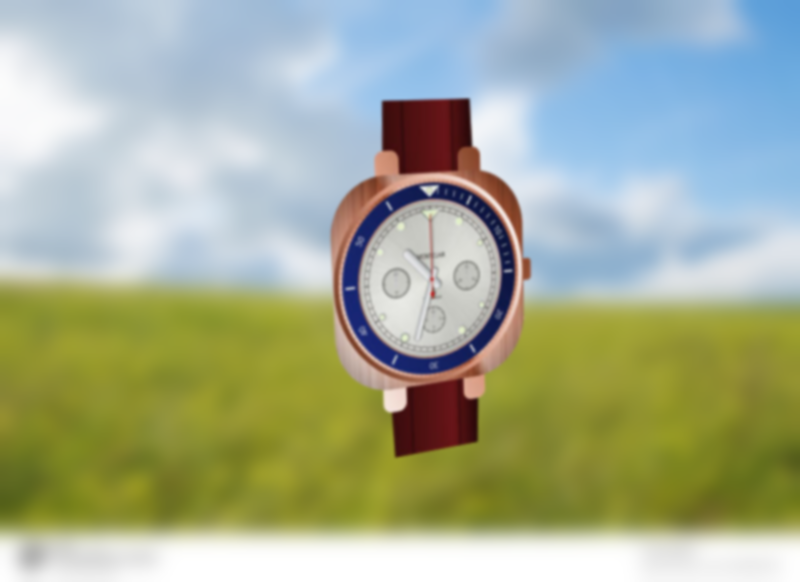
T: 10:33
